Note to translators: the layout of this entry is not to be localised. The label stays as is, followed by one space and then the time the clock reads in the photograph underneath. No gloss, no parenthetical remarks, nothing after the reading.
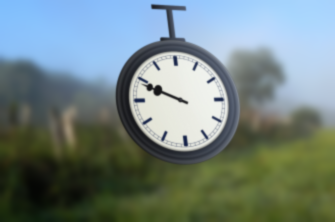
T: 9:49
